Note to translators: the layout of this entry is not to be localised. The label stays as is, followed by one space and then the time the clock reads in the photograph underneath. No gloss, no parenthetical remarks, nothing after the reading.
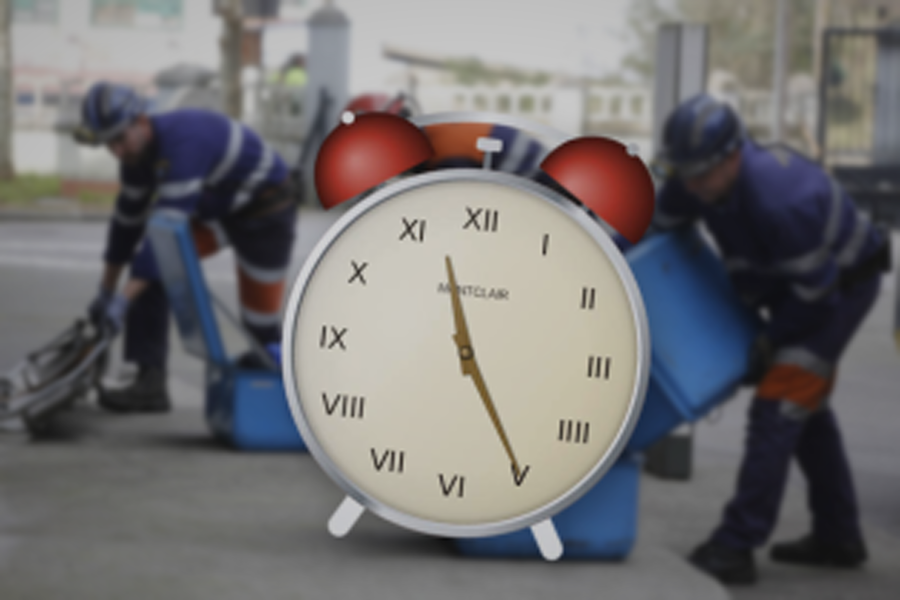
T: 11:25
